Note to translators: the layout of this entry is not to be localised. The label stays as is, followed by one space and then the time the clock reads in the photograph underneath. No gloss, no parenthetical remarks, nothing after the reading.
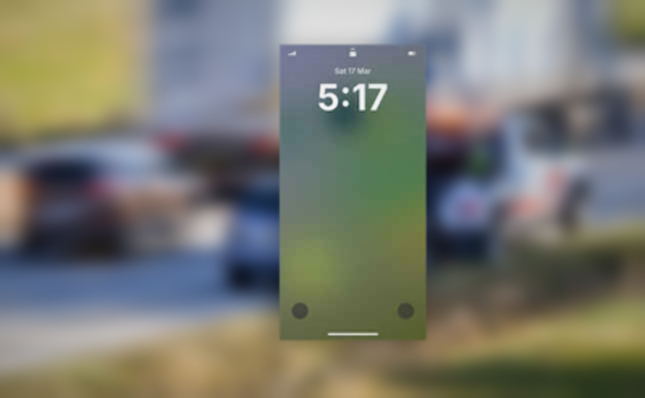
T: 5:17
